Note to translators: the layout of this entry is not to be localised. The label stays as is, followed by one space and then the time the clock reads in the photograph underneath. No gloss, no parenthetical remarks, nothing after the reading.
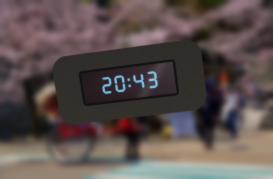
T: 20:43
